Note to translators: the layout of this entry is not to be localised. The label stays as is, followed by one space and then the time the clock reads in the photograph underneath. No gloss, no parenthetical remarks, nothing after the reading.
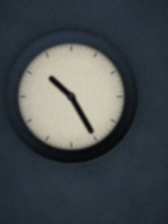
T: 10:25
